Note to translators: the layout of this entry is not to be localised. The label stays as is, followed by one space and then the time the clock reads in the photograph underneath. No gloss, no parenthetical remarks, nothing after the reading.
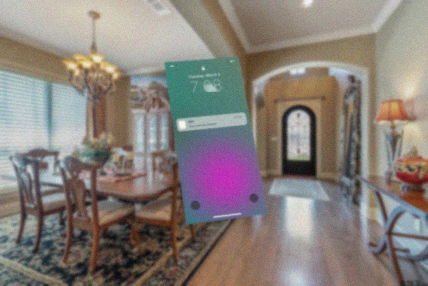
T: 7:08
